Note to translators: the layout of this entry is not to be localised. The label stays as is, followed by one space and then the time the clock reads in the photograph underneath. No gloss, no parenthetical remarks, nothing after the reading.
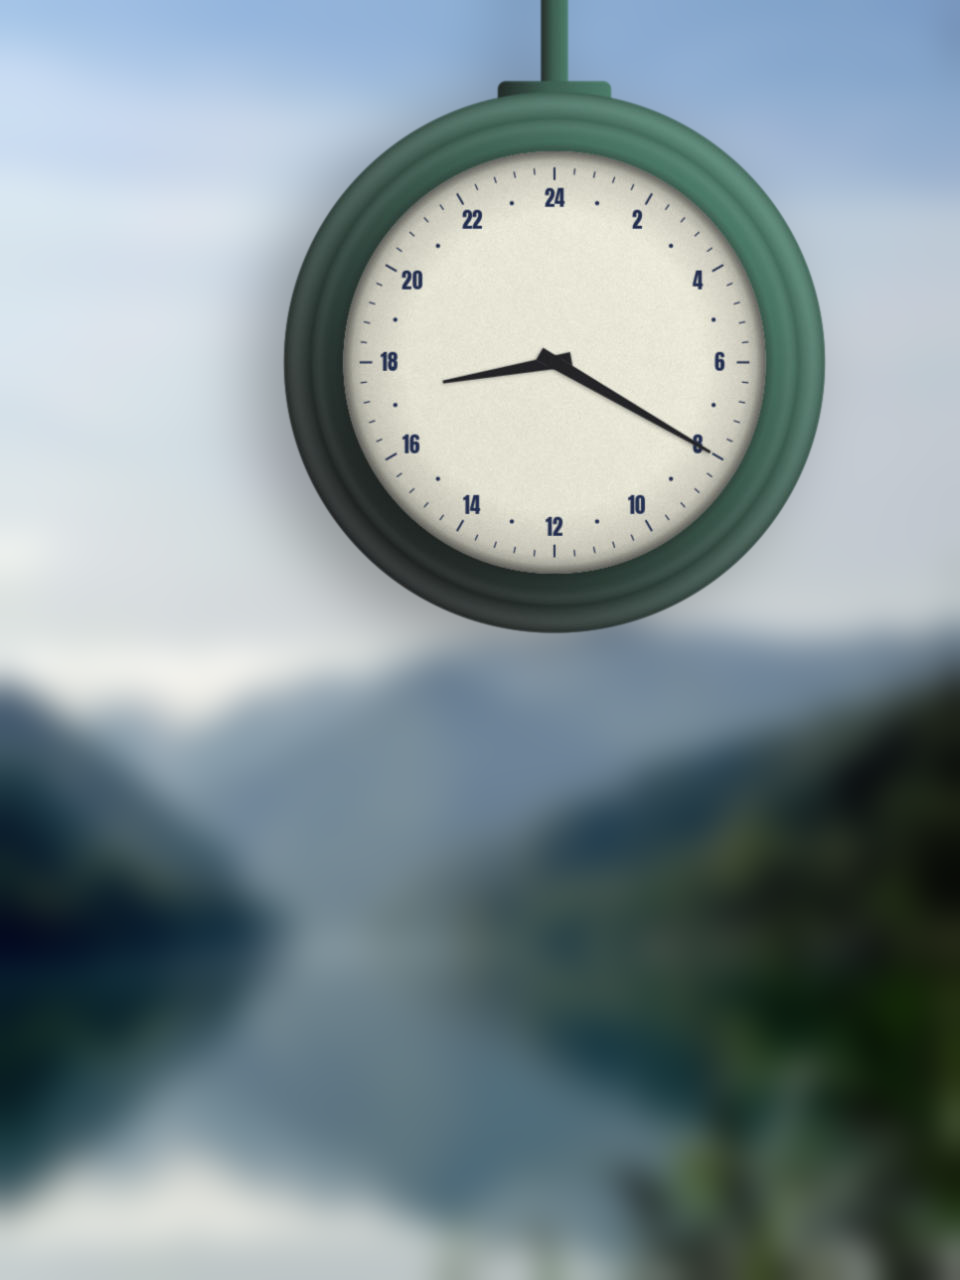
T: 17:20
